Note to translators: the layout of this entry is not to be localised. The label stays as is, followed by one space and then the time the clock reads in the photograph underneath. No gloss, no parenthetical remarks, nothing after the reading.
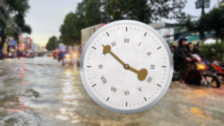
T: 3:52
